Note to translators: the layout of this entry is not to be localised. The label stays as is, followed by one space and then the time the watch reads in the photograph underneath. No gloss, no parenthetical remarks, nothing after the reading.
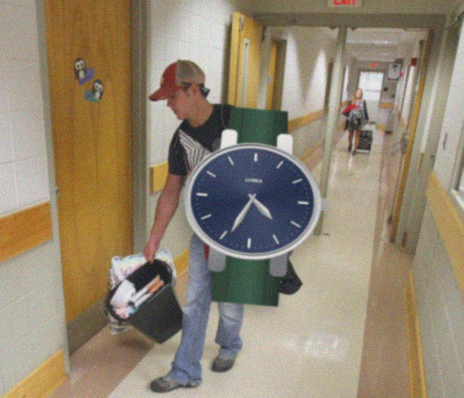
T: 4:34
